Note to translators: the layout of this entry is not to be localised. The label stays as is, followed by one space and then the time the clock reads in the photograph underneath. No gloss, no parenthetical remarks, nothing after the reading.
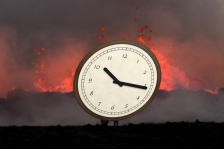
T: 10:16
